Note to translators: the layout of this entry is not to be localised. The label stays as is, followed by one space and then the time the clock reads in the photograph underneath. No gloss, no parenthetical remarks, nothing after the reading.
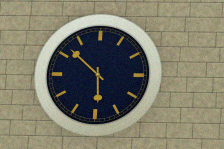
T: 5:52
